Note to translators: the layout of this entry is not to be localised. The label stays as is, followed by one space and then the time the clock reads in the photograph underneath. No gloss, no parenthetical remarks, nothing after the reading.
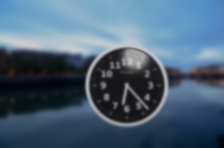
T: 6:23
